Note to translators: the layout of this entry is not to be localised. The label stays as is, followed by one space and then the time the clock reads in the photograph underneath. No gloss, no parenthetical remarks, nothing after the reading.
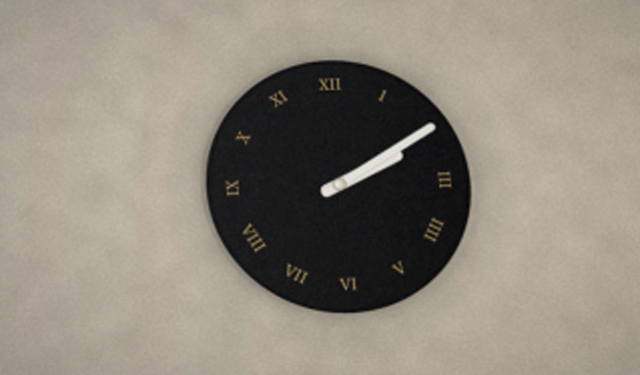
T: 2:10
